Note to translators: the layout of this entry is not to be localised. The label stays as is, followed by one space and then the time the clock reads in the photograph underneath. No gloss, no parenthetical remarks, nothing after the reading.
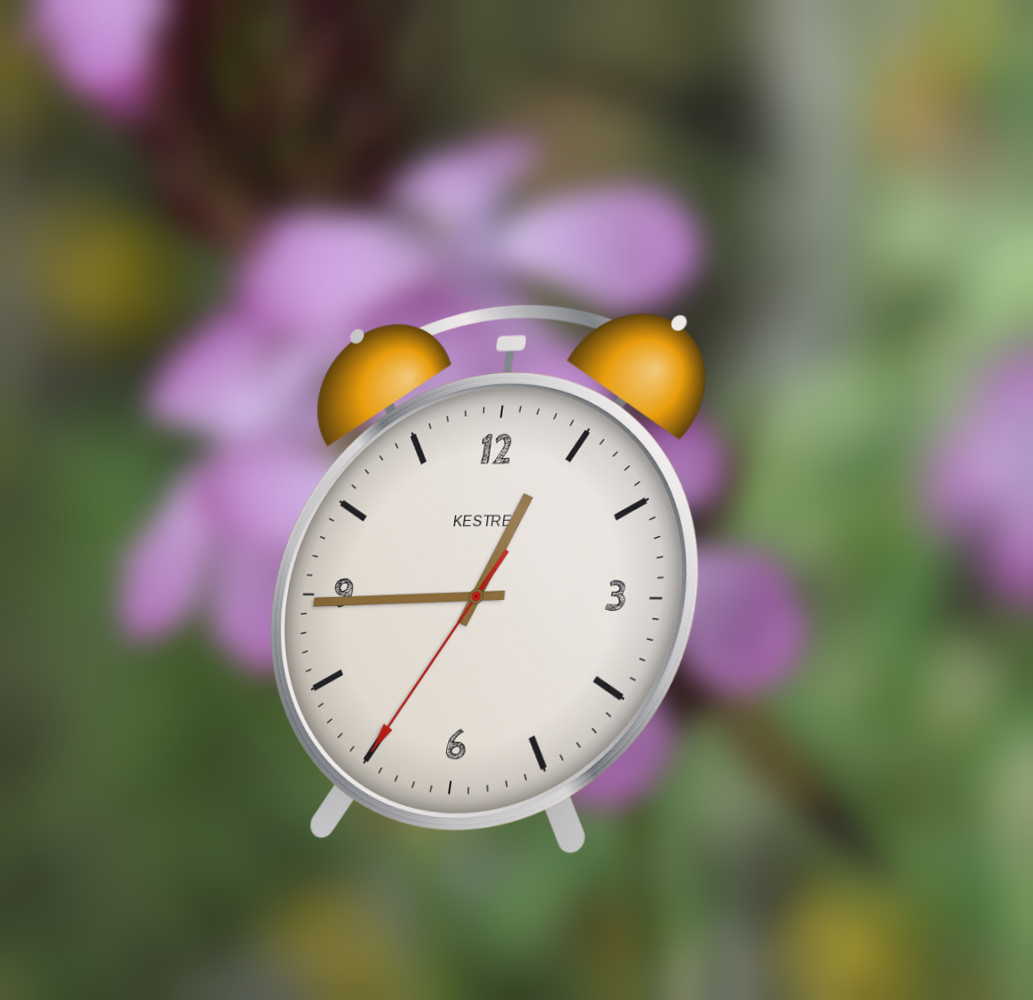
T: 12:44:35
